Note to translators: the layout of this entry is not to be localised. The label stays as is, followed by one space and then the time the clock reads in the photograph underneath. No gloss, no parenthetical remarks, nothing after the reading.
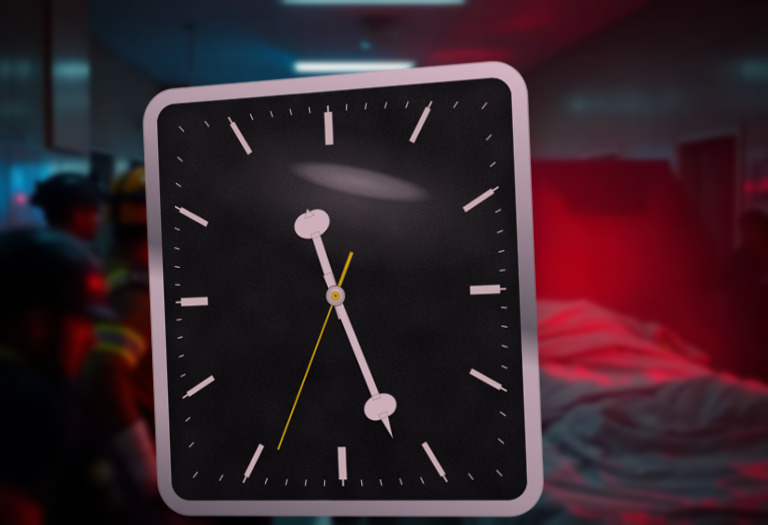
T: 11:26:34
